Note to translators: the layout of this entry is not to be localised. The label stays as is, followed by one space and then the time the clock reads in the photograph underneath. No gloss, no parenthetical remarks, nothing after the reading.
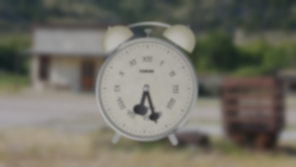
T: 6:27
